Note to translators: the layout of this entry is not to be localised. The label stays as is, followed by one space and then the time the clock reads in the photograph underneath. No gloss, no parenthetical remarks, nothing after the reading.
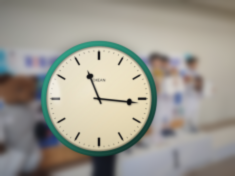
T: 11:16
